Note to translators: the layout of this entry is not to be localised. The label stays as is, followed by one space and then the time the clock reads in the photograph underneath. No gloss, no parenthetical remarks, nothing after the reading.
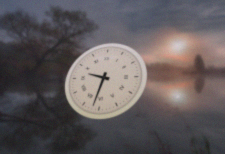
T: 9:32
